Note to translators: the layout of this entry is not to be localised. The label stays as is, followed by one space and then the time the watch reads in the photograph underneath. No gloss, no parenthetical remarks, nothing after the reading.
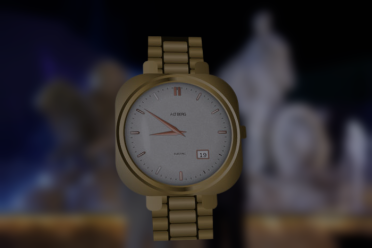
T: 8:51
